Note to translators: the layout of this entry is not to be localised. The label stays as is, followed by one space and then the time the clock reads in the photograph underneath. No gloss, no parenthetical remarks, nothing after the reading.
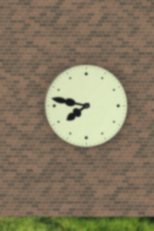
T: 7:47
